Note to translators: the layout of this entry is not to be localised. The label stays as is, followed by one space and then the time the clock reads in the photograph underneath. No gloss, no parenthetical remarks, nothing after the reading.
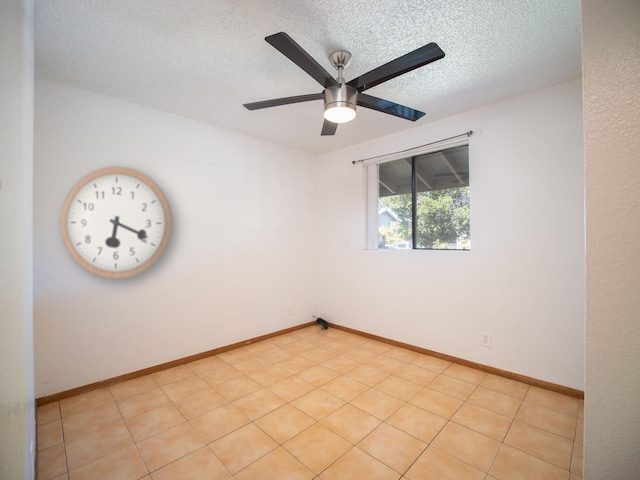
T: 6:19
